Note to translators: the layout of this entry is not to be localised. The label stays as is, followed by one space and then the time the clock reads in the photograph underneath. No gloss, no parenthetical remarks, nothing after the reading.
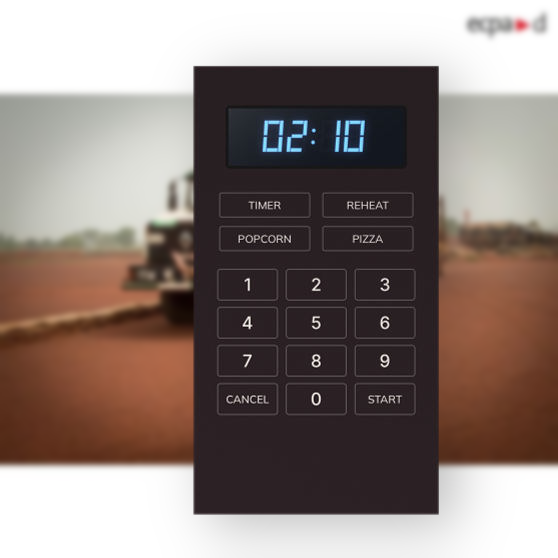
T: 2:10
